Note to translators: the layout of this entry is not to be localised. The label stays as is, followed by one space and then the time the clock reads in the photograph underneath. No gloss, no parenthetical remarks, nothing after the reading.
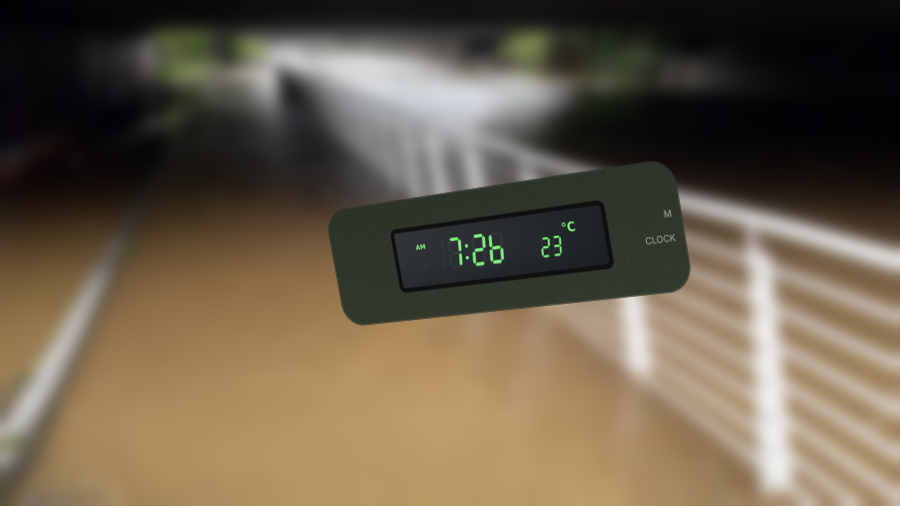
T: 7:26
